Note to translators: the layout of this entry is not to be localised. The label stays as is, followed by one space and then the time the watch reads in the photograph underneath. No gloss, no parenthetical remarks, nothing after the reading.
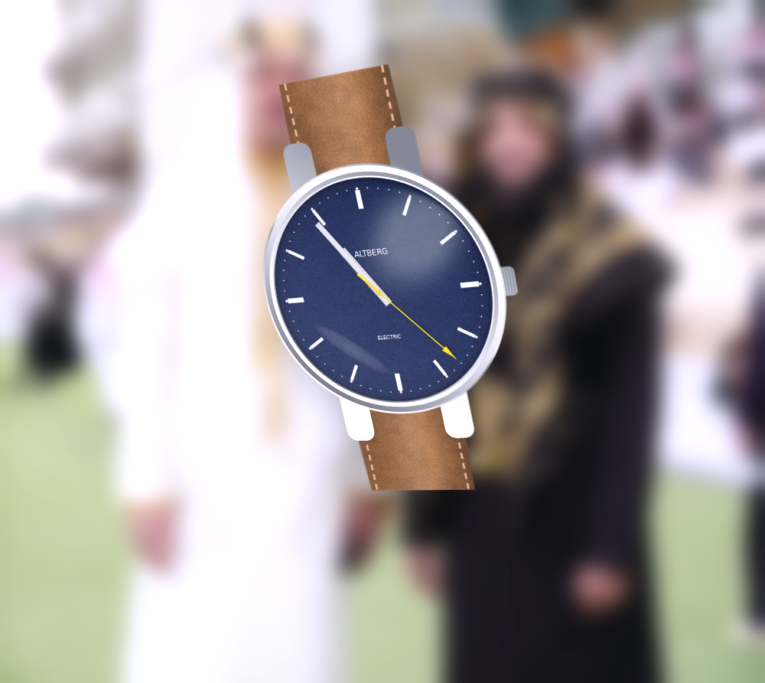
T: 10:54:23
